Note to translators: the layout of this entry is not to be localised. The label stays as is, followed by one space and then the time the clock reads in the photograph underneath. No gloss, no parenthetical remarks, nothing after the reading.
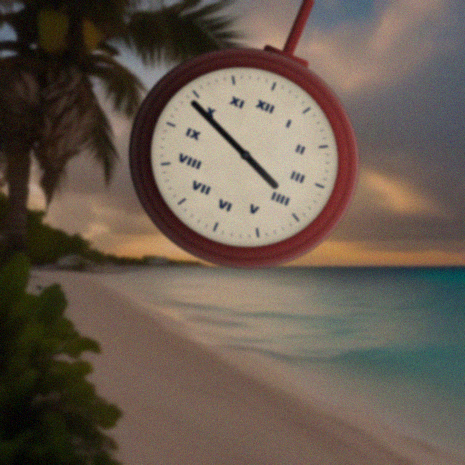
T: 3:49
